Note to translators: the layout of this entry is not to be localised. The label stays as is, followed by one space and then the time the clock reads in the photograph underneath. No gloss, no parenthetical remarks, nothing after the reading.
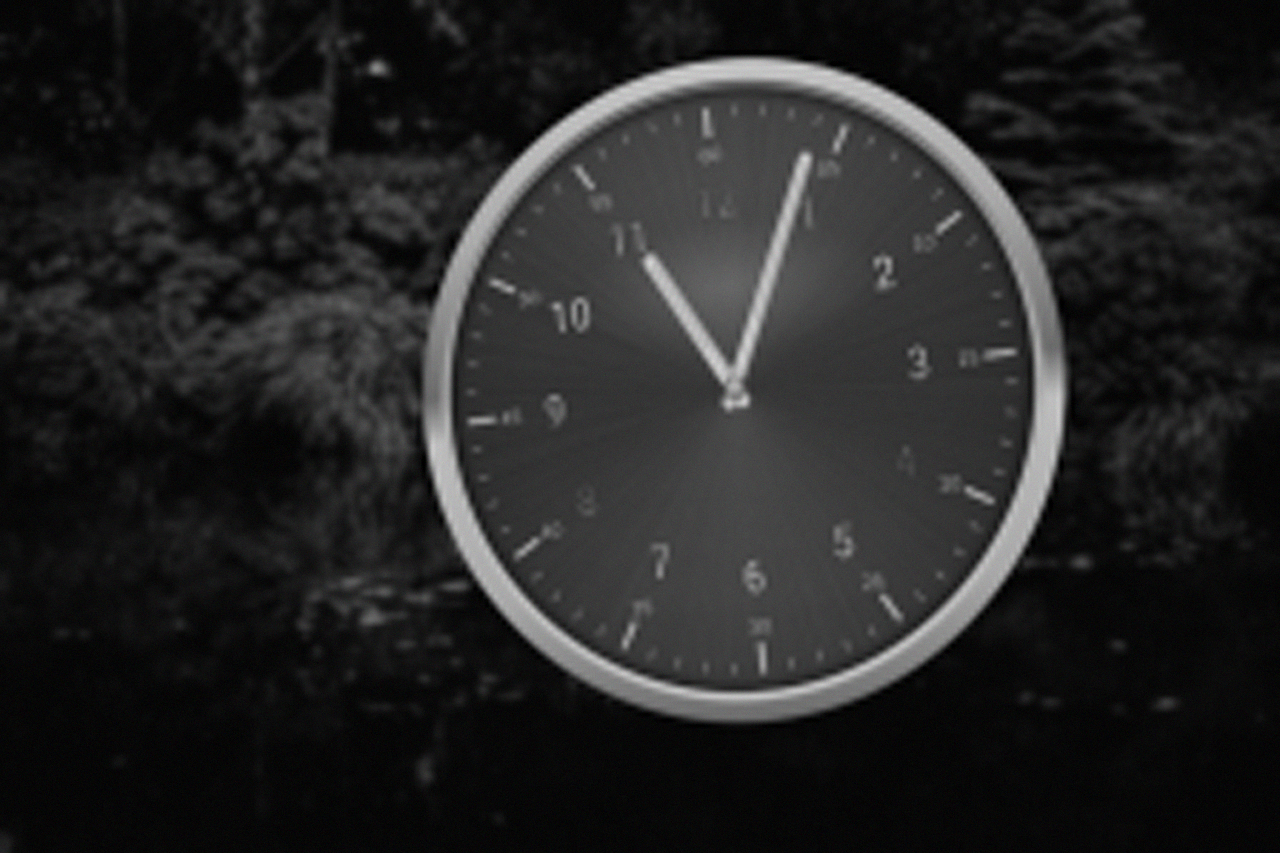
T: 11:04
